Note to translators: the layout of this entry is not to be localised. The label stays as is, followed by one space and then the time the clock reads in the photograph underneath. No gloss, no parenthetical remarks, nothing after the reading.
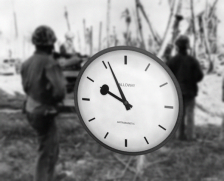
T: 9:56
